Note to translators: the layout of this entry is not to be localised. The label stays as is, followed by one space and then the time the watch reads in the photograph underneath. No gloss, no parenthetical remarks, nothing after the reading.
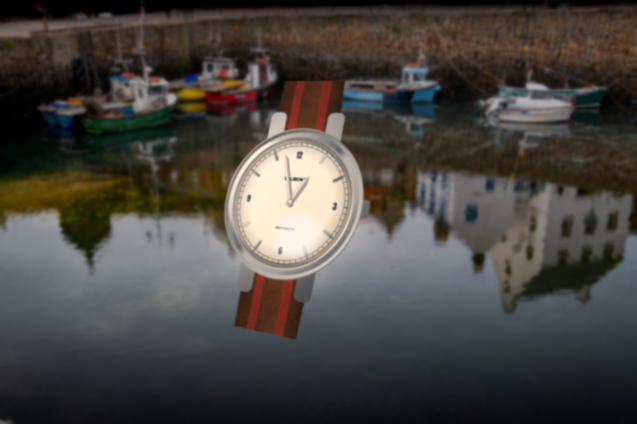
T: 12:57
